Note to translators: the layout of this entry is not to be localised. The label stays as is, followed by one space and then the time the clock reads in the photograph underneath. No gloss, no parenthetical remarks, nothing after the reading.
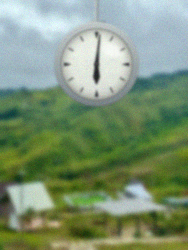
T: 6:01
